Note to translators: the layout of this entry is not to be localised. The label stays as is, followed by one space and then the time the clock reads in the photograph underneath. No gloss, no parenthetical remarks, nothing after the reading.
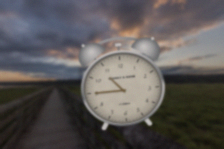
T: 10:45
